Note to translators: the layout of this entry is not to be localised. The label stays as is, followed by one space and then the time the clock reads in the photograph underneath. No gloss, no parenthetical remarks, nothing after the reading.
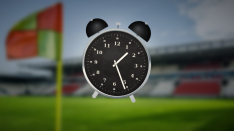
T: 1:26
